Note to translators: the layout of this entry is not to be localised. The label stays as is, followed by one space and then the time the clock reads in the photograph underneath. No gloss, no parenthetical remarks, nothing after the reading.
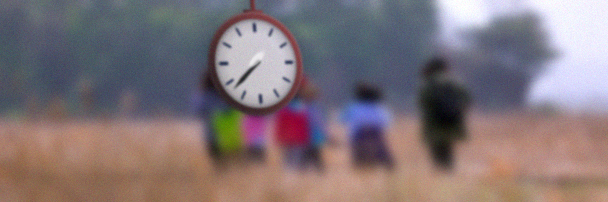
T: 7:38
